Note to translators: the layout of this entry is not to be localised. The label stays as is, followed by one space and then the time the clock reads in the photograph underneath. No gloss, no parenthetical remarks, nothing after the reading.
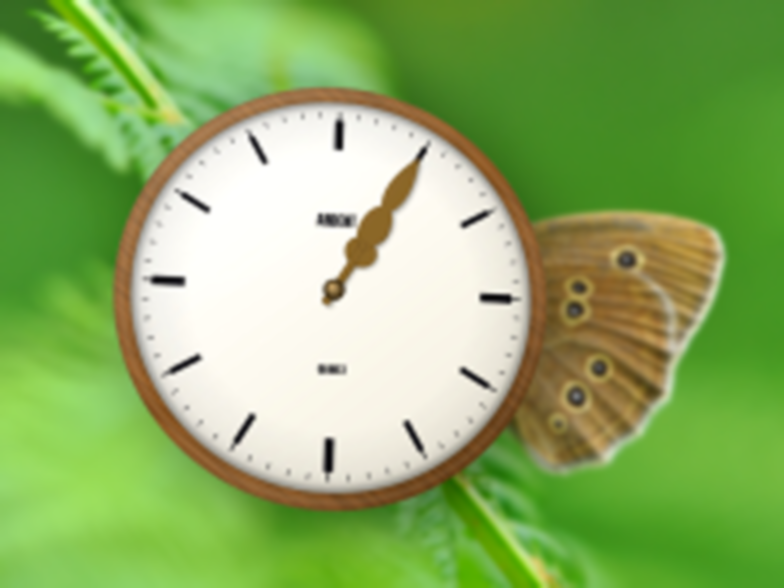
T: 1:05
